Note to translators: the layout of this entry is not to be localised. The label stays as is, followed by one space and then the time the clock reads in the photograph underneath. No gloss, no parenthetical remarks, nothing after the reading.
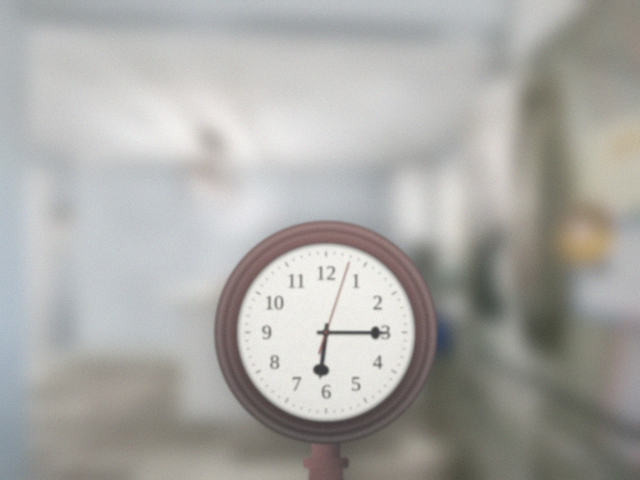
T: 6:15:03
